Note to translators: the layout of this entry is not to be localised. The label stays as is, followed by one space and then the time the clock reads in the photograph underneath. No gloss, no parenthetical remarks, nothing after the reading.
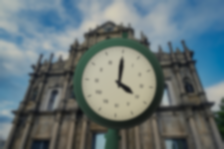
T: 4:00
